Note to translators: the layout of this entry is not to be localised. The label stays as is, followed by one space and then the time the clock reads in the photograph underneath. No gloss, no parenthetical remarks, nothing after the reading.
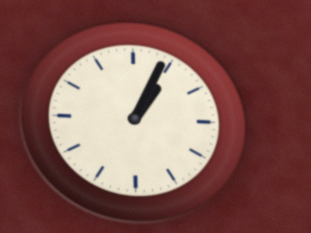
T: 1:04
